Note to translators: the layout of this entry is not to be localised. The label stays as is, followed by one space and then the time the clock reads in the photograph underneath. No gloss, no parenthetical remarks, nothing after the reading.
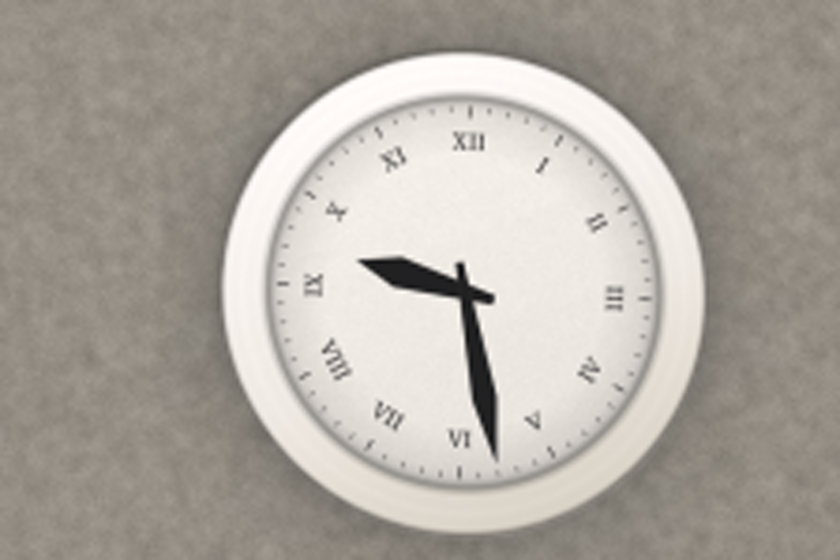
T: 9:28
